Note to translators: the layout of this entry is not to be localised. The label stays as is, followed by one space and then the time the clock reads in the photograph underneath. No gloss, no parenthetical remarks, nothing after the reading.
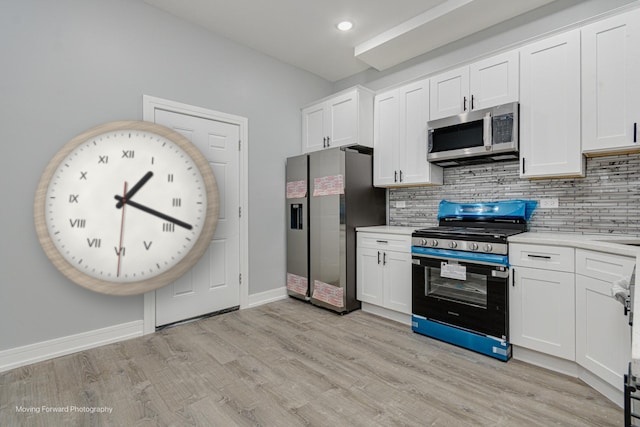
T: 1:18:30
